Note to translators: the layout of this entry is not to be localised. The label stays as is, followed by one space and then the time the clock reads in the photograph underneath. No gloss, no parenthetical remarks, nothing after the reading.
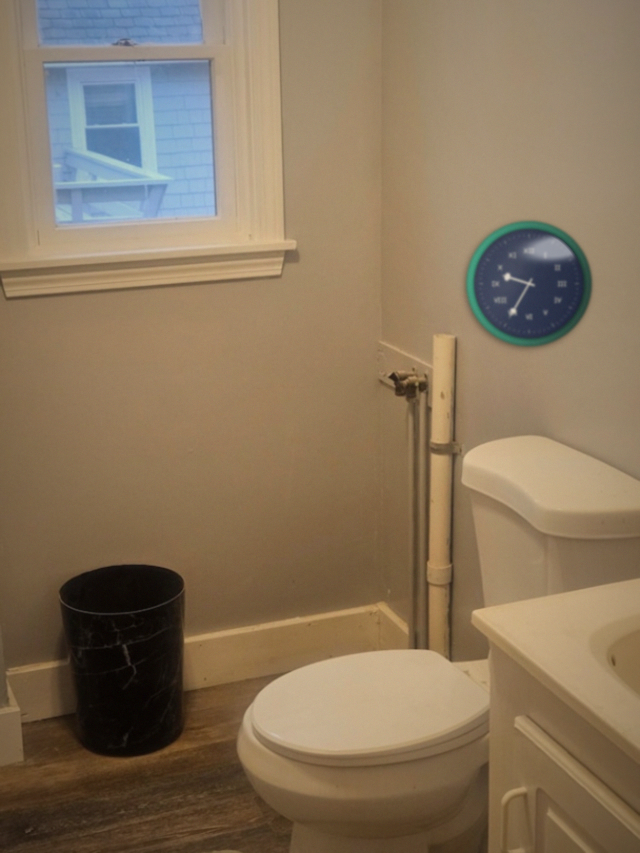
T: 9:35
